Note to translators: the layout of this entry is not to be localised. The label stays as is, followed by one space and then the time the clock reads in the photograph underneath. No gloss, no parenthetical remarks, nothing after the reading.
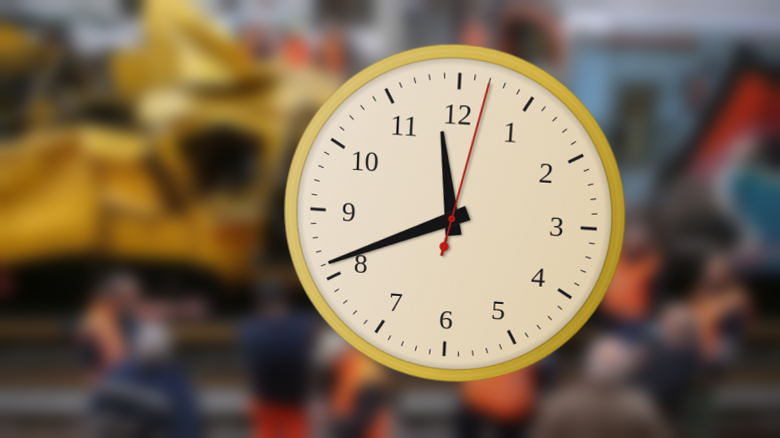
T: 11:41:02
